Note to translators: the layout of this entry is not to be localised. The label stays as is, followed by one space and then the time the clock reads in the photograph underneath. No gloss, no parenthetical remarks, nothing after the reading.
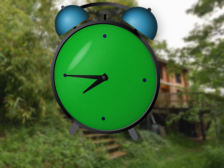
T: 7:45
